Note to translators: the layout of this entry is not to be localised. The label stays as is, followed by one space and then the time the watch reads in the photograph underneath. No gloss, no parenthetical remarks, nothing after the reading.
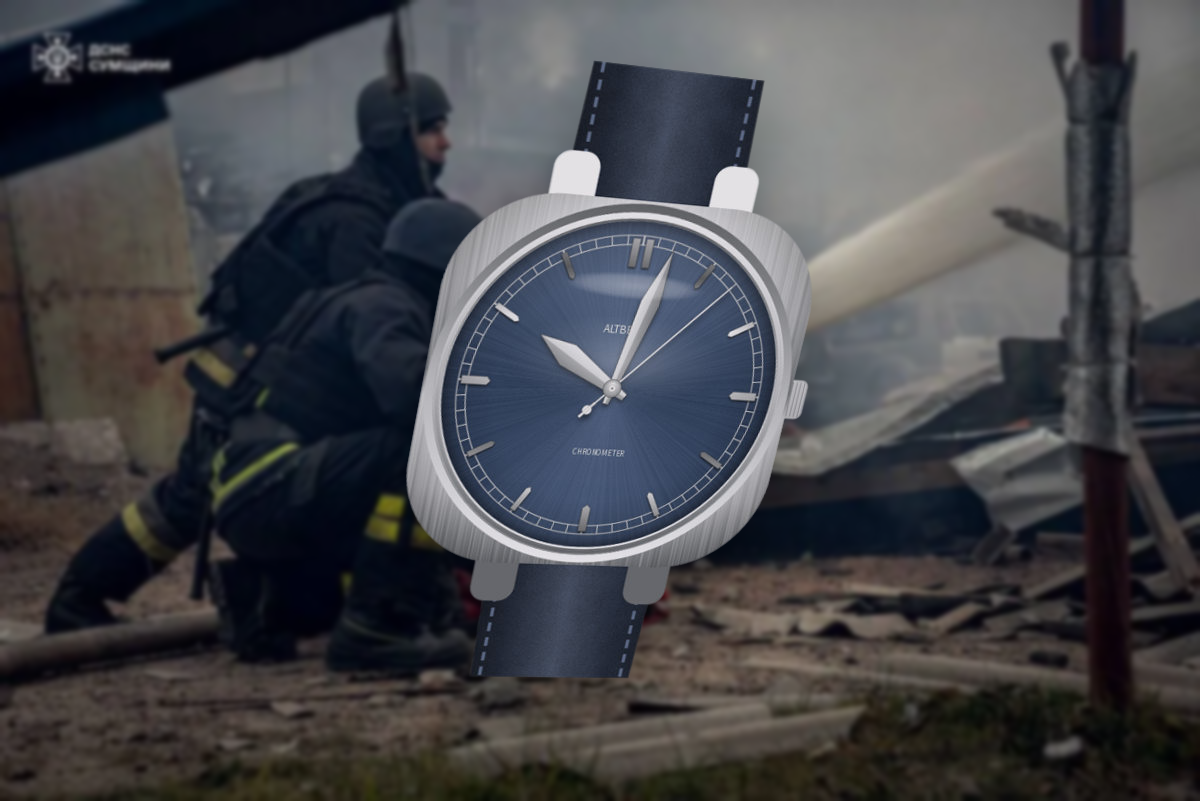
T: 10:02:07
